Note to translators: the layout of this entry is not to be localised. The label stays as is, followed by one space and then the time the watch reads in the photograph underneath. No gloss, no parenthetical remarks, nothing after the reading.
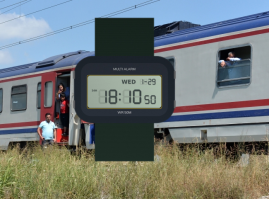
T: 18:10:50
